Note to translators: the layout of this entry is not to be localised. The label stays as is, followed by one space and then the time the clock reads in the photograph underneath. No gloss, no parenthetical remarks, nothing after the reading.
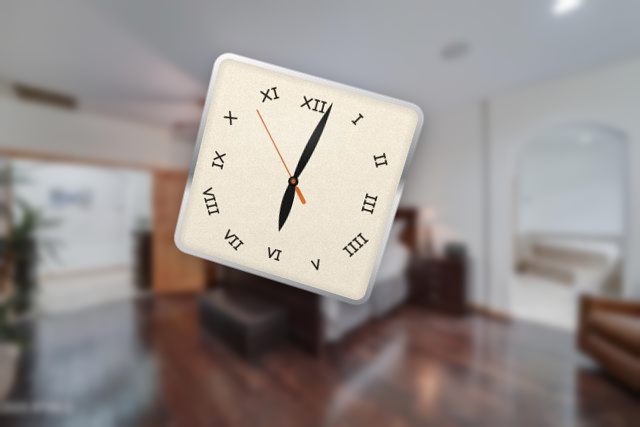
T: 6:01:53
